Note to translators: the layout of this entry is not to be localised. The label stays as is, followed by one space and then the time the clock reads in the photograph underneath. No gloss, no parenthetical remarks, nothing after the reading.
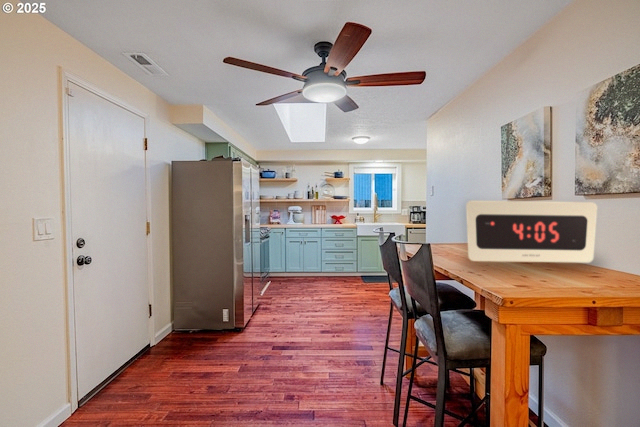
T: 4:05
